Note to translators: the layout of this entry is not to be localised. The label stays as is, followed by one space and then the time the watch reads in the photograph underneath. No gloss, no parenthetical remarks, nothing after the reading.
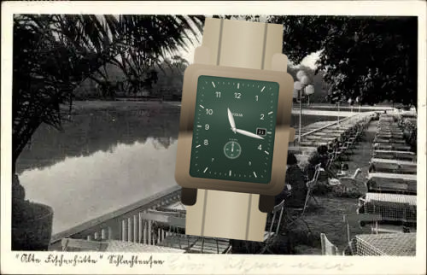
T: 11:17
